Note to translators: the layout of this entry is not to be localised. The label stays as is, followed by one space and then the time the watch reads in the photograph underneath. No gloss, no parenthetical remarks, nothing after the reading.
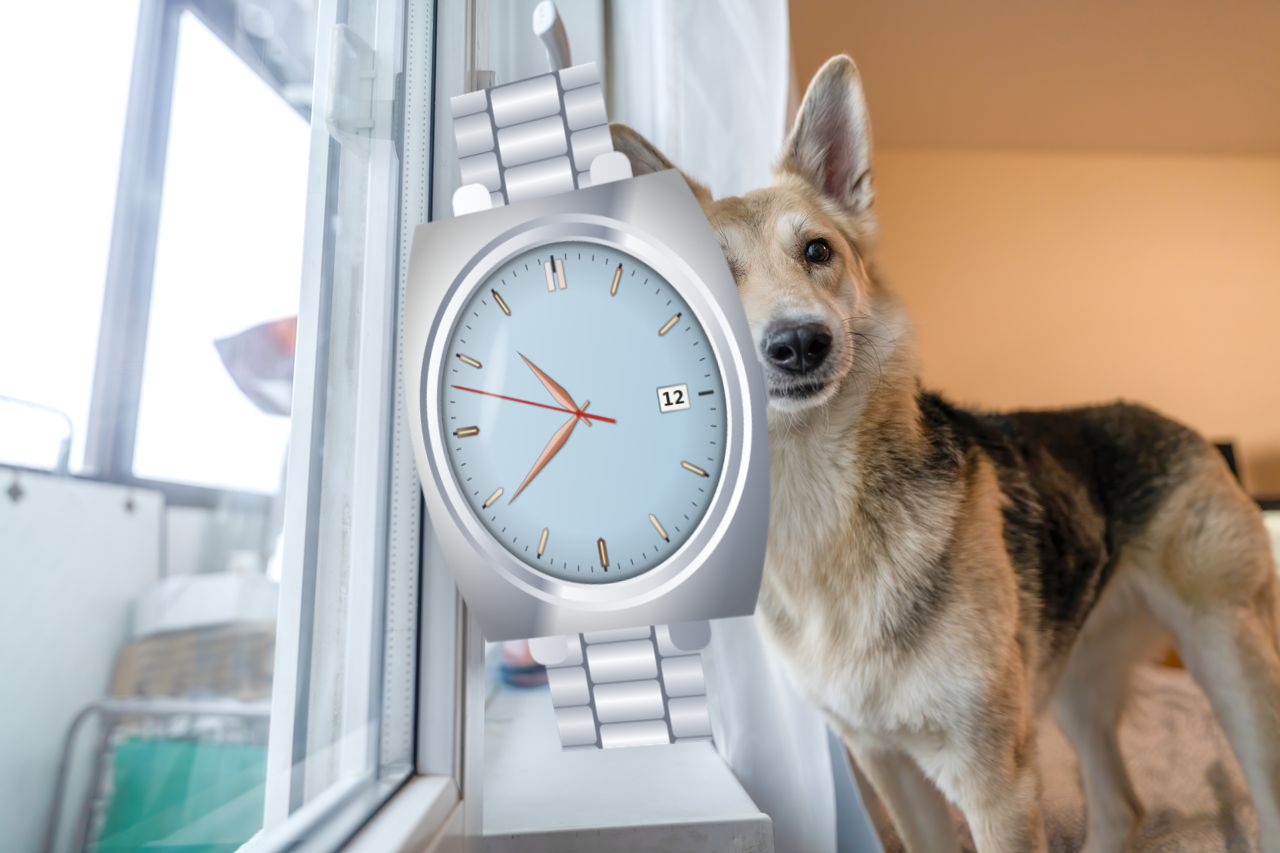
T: 10:38:48
